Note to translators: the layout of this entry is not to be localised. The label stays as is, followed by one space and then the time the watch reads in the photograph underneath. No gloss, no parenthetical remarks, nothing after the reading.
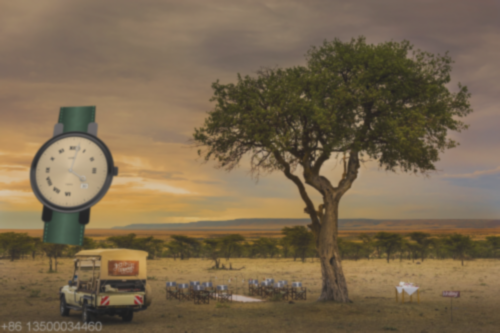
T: 4:02
